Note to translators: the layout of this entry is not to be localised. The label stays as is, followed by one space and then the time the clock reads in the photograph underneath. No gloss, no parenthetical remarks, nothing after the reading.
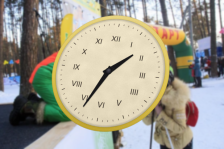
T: 1:34
